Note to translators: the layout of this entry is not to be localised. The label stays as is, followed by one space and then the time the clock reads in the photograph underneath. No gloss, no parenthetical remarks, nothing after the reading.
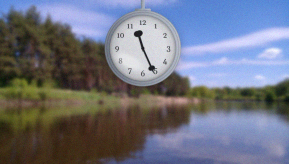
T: 11:26
